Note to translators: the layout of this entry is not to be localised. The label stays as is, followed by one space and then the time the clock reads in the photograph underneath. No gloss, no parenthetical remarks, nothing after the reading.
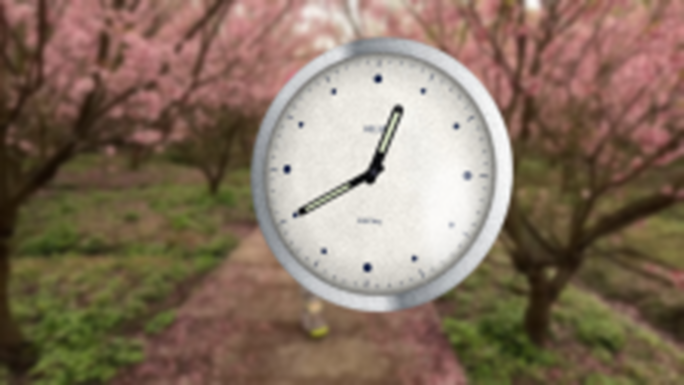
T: 12:40
